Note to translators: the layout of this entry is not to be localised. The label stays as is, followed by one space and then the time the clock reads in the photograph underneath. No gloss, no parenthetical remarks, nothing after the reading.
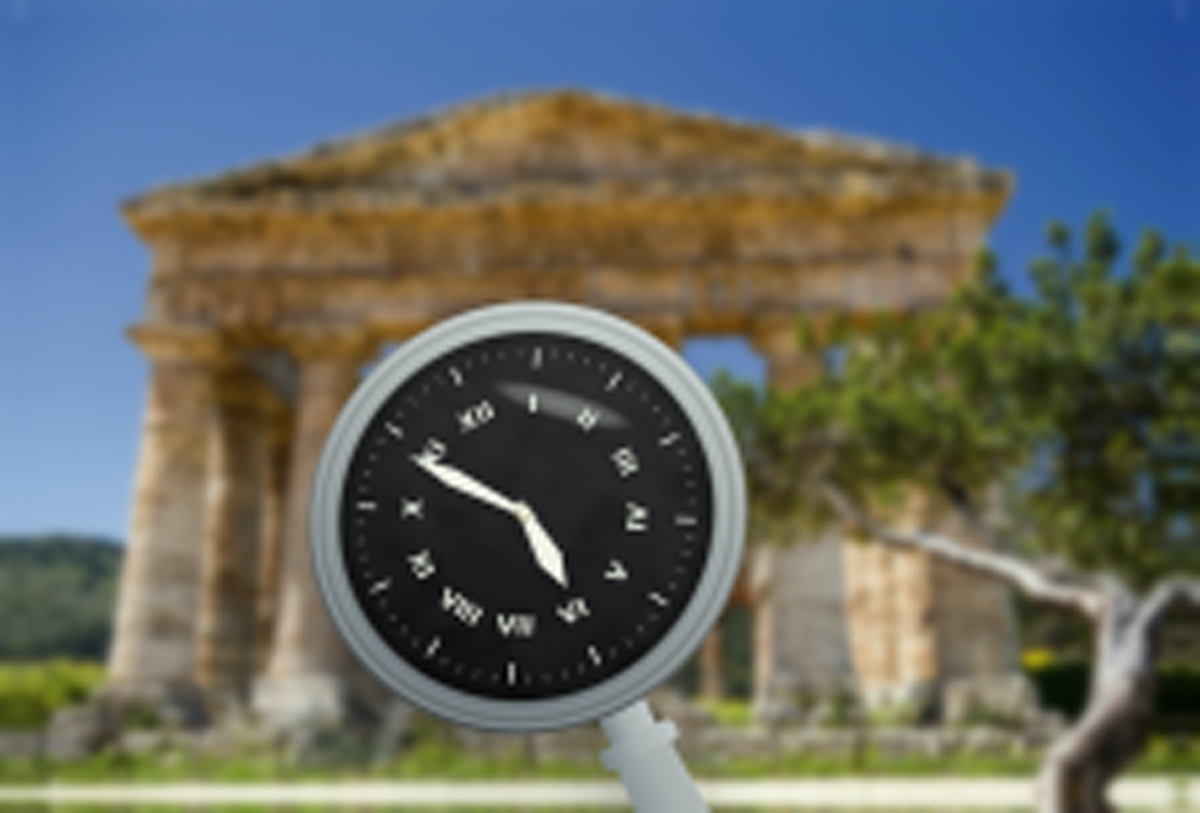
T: 5:54
